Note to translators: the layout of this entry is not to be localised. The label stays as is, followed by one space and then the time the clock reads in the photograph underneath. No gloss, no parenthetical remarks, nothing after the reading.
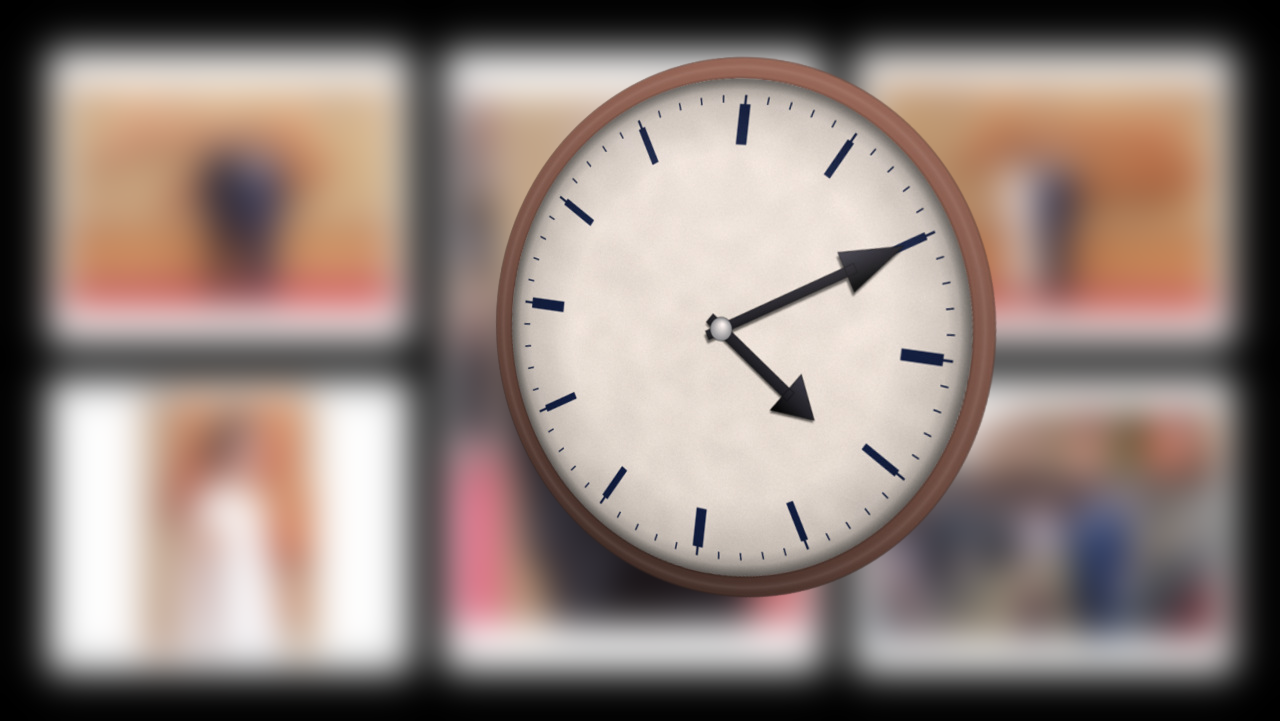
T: 4:10
